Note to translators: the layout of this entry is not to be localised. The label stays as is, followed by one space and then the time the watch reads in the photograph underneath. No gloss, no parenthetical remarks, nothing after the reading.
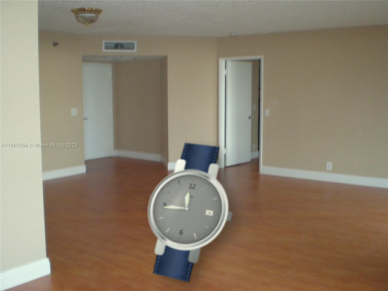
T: 11:44
